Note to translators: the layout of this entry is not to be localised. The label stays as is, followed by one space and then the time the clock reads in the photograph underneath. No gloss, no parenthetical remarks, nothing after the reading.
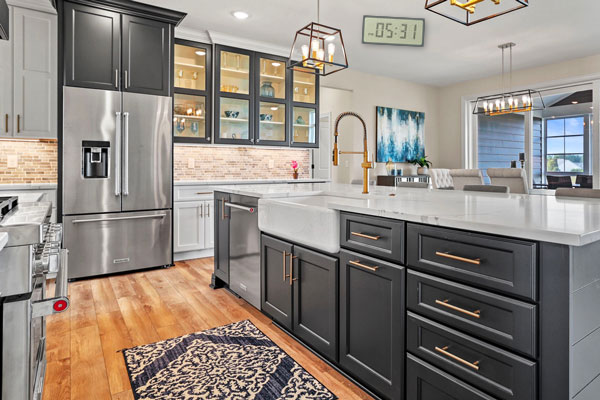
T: 5:31
